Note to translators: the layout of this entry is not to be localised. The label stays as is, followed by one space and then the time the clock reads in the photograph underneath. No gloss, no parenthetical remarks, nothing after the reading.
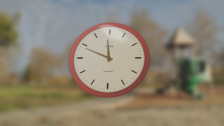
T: 11:49
